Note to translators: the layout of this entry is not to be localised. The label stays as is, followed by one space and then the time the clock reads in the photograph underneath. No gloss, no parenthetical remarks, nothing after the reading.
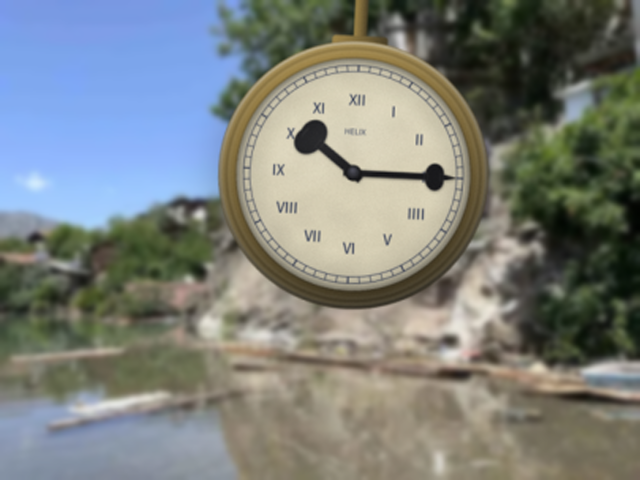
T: 10:15
